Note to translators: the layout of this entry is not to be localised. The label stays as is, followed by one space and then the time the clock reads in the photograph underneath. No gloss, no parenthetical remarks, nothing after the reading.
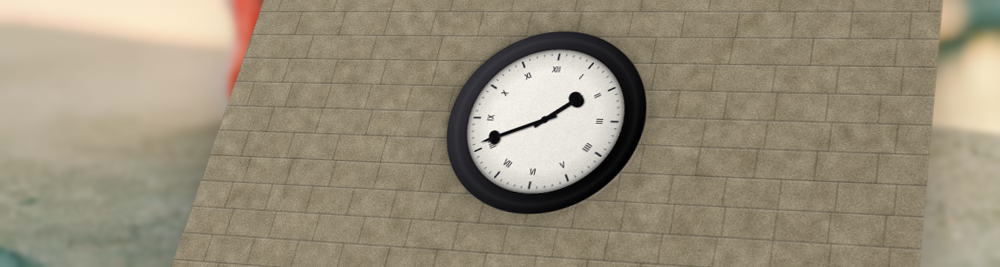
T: 1:41
